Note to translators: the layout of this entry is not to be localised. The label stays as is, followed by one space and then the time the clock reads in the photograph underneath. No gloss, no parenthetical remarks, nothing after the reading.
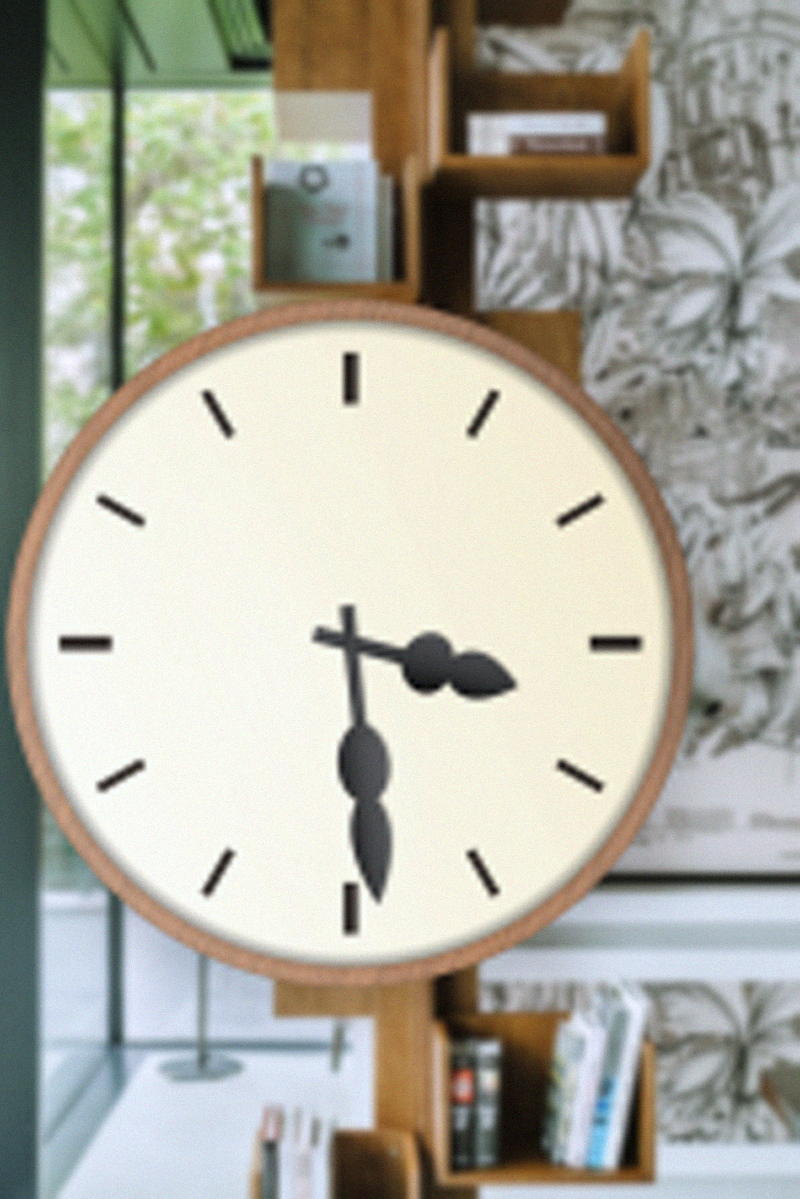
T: 3:29
